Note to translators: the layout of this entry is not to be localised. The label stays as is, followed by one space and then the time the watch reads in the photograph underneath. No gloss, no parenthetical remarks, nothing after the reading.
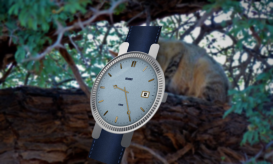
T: 9:25
